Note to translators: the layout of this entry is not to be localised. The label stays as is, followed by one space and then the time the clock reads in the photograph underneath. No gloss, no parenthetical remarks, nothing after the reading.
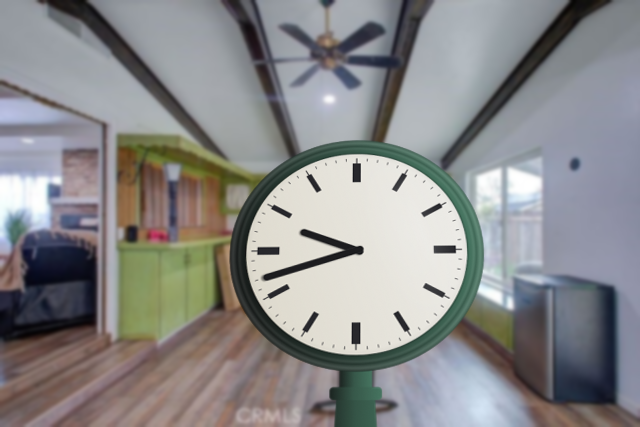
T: 9:42
